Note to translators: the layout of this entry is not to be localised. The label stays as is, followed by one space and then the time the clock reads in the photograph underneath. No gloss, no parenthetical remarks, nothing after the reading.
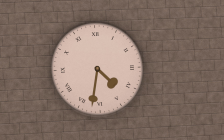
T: 4:32
